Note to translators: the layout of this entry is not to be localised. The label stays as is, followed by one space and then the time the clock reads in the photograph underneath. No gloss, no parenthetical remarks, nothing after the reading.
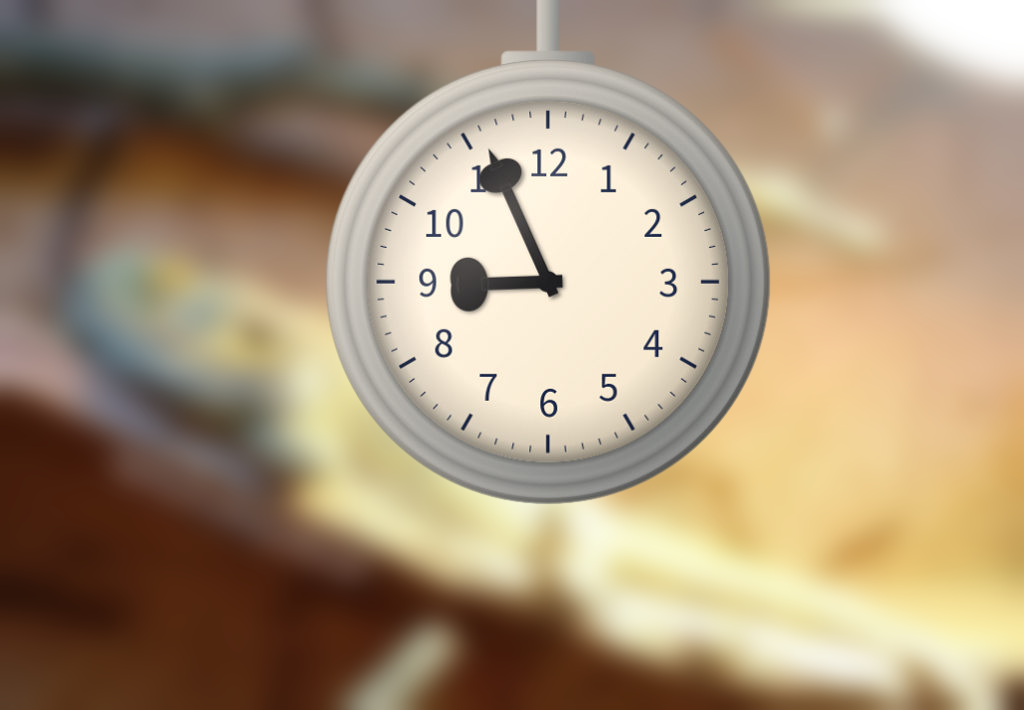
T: 8:56
